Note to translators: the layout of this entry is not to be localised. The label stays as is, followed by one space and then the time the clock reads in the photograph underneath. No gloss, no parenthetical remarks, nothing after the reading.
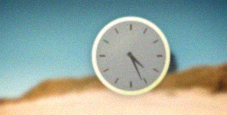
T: 4:26
